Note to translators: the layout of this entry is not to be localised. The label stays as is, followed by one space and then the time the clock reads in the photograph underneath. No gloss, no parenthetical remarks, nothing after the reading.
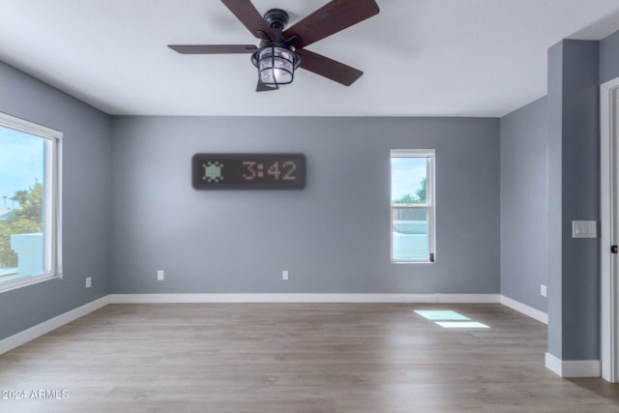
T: 3:42
